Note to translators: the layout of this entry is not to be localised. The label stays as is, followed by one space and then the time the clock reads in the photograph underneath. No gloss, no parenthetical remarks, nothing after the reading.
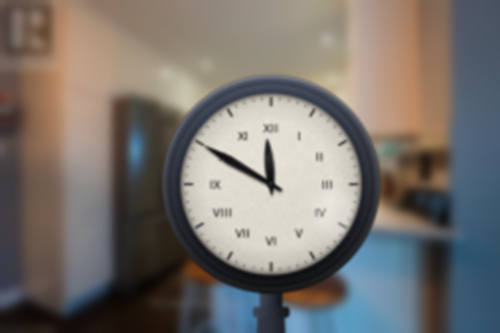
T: 11:50
